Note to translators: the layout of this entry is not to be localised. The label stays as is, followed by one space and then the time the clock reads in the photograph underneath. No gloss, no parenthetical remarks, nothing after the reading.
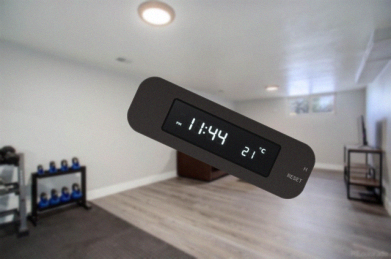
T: 11:44
